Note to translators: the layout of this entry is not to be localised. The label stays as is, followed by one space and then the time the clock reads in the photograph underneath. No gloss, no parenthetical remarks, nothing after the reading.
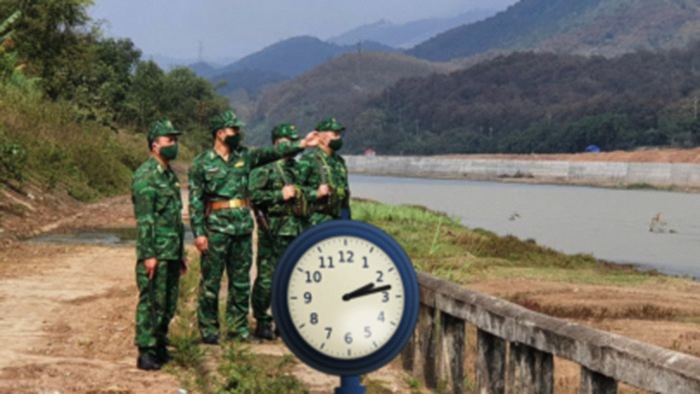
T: 2:13
